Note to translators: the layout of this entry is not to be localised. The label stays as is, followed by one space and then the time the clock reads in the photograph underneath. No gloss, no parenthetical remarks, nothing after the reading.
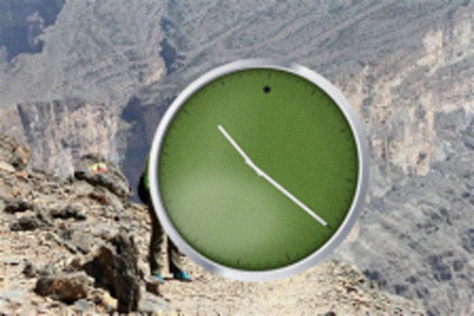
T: 10:20
